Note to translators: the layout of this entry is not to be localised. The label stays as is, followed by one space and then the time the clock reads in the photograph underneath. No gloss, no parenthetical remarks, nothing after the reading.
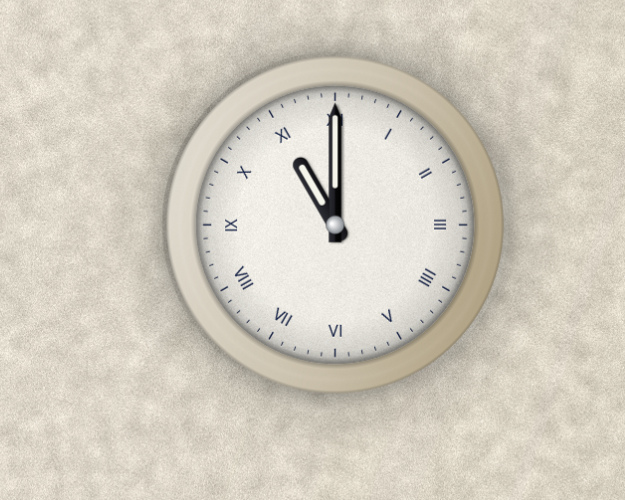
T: 11:00
